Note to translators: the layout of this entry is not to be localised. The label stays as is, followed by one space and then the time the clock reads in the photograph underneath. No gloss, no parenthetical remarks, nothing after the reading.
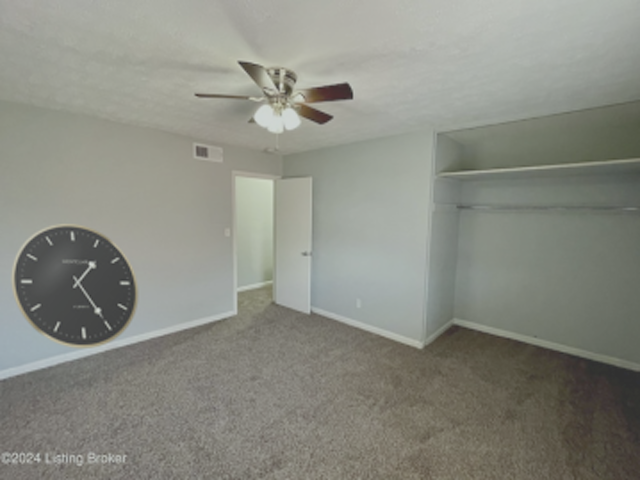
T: 1:25
